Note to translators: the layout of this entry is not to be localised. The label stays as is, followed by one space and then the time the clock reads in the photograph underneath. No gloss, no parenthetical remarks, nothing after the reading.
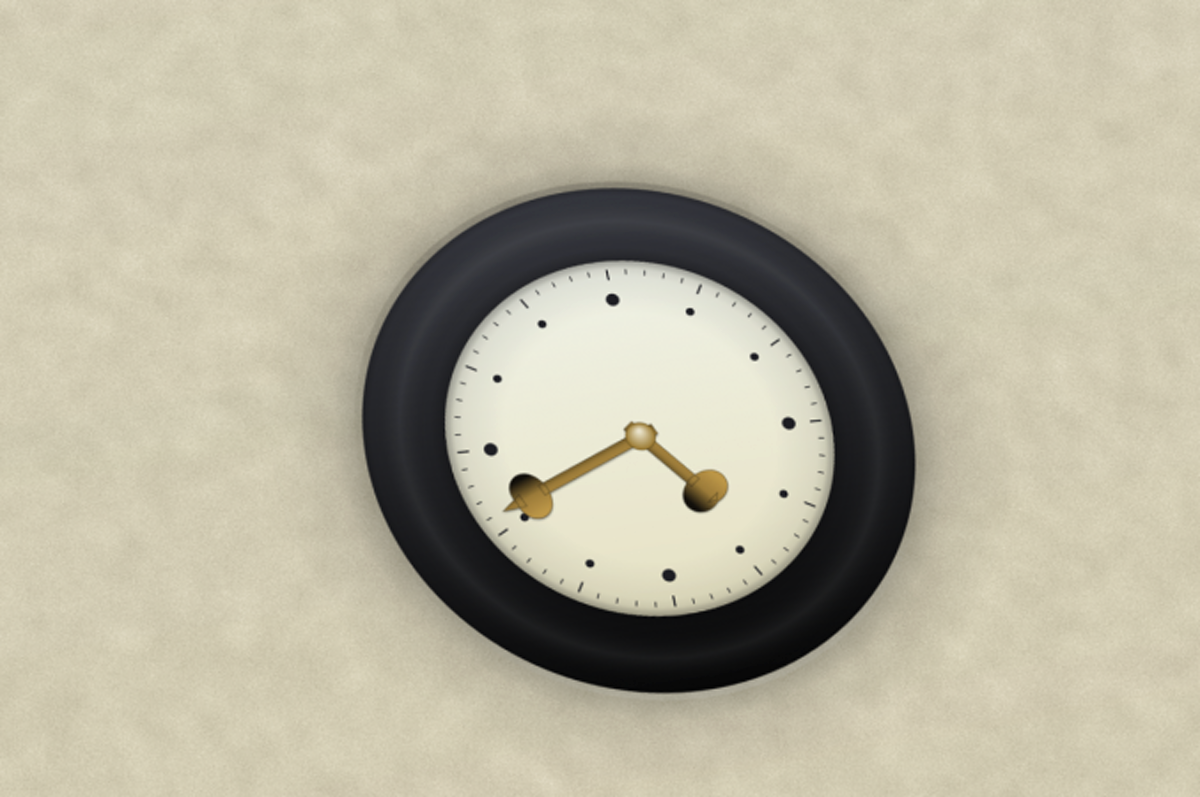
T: 4:41
